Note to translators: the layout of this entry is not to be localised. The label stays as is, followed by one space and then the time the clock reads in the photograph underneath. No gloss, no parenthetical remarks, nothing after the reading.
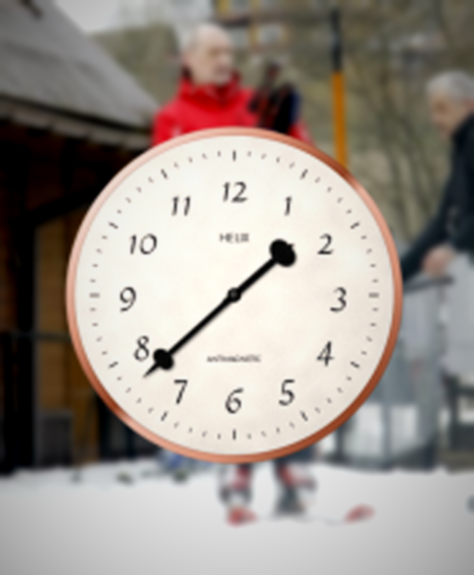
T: 1:38
